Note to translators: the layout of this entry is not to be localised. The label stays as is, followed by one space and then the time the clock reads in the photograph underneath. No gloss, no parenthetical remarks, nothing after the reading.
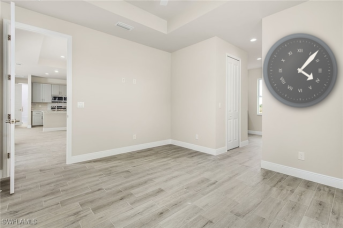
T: 4:07
